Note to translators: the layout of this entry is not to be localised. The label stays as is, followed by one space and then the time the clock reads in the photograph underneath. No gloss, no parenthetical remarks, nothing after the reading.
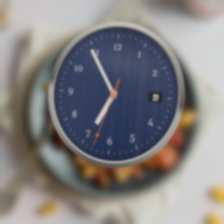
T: 6:54:33
